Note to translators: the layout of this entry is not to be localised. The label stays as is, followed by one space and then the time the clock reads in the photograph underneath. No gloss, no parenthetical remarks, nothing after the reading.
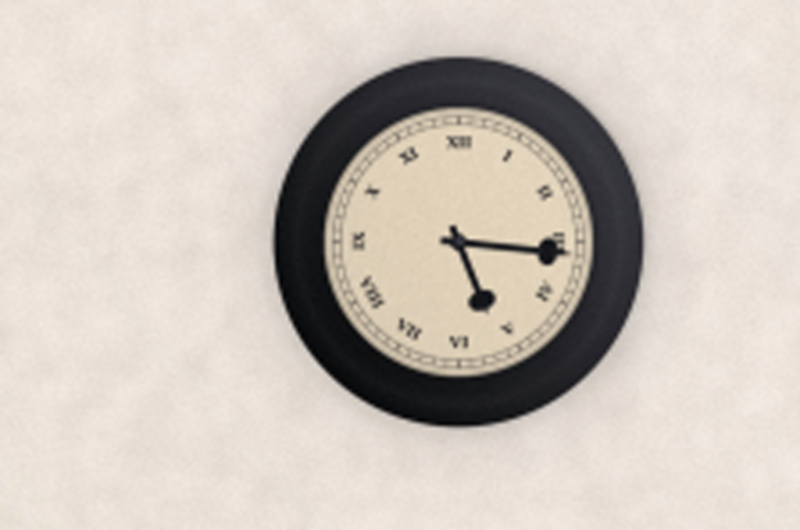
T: 5:16
